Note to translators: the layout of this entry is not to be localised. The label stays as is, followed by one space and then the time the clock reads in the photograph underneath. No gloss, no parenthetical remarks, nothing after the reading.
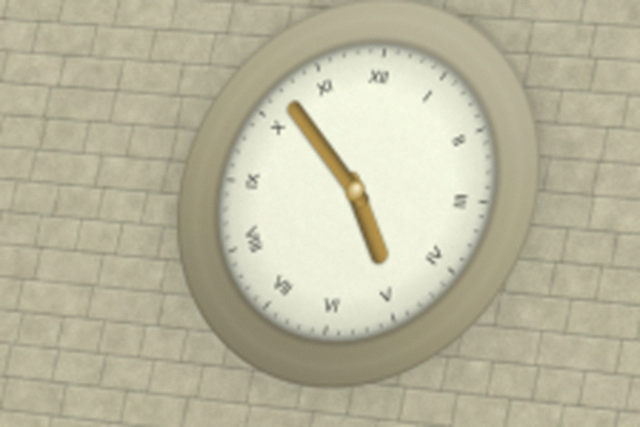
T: 4:52
